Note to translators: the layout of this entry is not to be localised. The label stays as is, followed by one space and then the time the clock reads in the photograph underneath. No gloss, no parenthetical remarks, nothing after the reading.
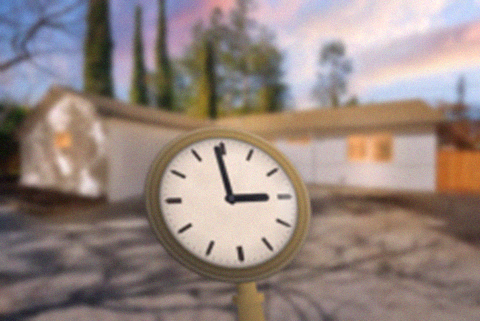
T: 2:59
